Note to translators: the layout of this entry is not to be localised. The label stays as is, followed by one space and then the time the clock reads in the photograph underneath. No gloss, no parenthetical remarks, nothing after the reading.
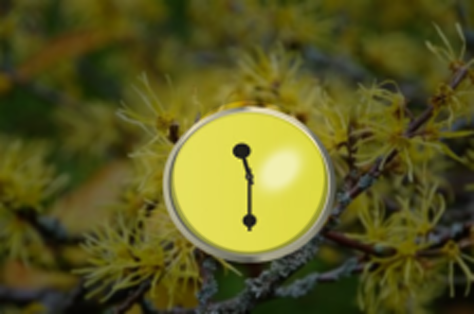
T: 11:30
